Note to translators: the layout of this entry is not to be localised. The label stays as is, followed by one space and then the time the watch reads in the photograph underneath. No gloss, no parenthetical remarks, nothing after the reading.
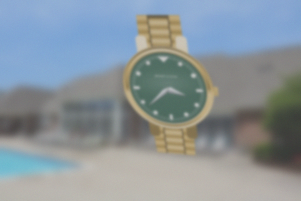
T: 3:38
